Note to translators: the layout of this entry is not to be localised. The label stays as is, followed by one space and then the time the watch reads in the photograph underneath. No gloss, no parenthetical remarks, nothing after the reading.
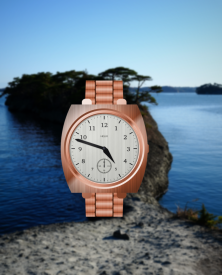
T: 4:48
